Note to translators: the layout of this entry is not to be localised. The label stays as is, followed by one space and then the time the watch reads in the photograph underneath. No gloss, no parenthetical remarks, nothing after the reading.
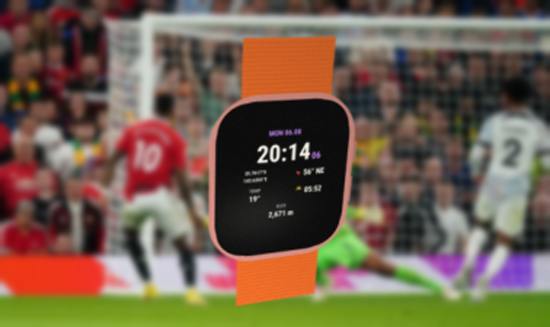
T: 20:14
